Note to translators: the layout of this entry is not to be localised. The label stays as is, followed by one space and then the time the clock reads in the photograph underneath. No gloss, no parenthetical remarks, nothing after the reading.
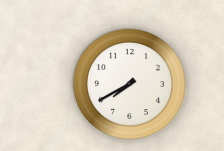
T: 7:40
